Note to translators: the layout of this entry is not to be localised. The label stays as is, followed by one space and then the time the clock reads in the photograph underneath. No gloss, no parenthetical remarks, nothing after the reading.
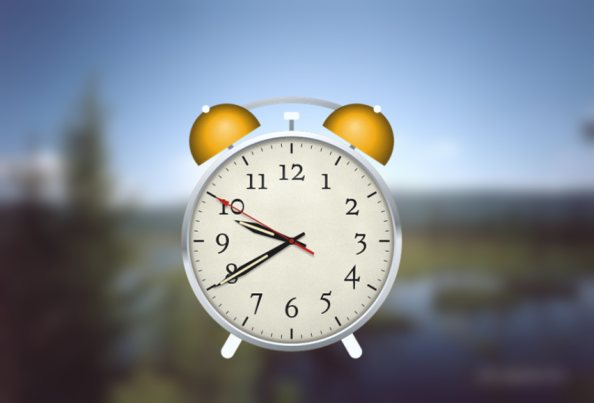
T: 9:39:50
